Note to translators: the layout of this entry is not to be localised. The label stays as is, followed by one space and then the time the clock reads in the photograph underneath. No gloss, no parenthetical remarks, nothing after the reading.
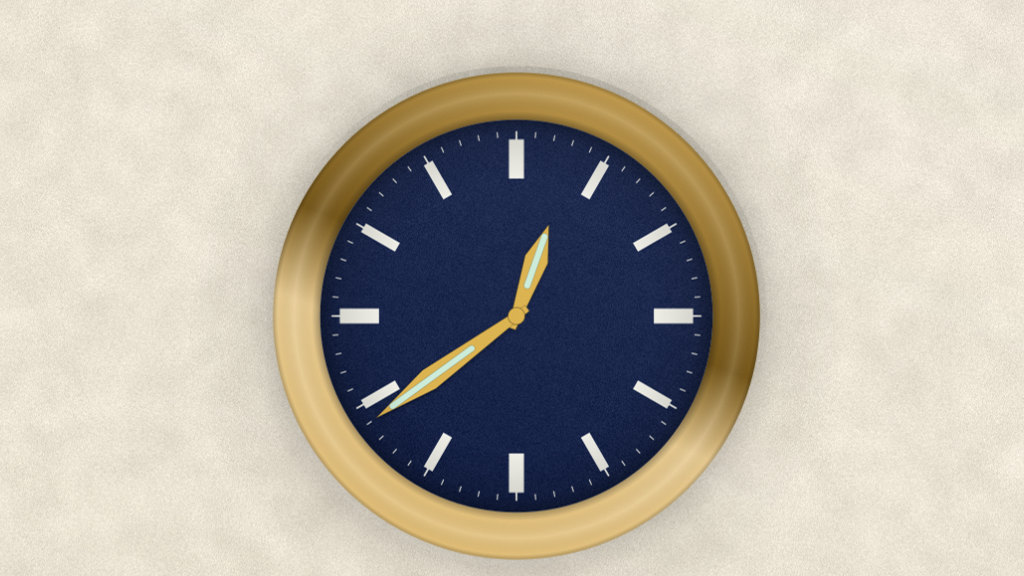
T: 12:39
